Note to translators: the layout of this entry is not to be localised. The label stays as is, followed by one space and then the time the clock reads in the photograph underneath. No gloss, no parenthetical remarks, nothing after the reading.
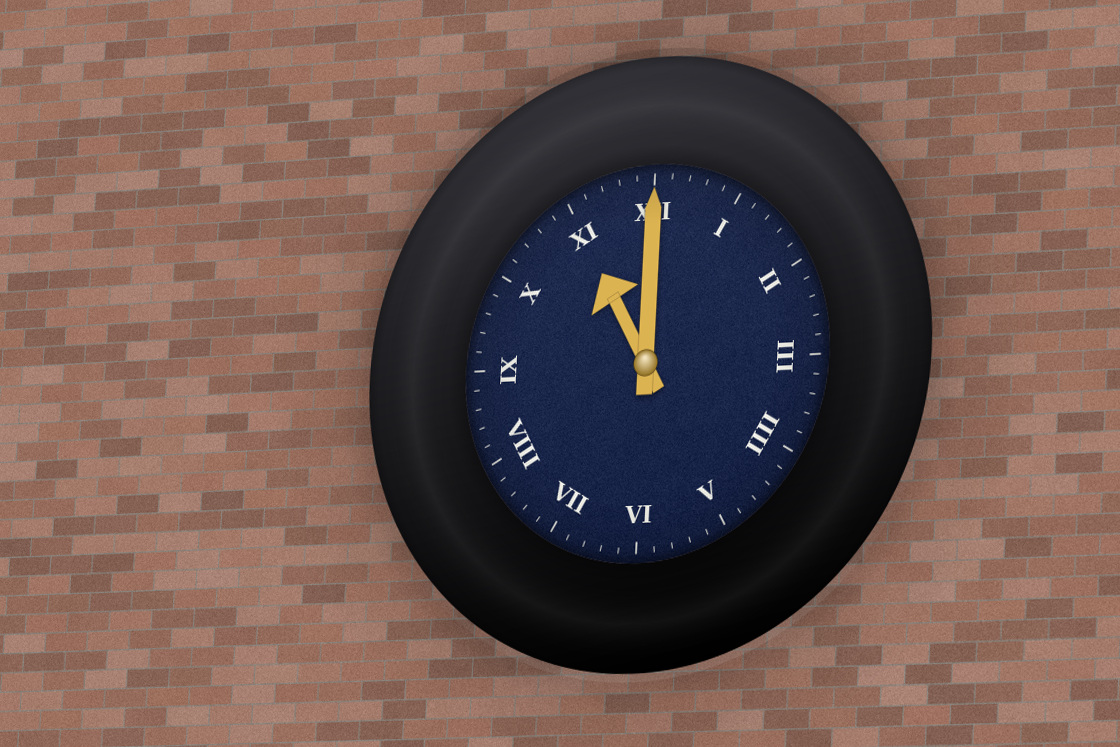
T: 11:00
